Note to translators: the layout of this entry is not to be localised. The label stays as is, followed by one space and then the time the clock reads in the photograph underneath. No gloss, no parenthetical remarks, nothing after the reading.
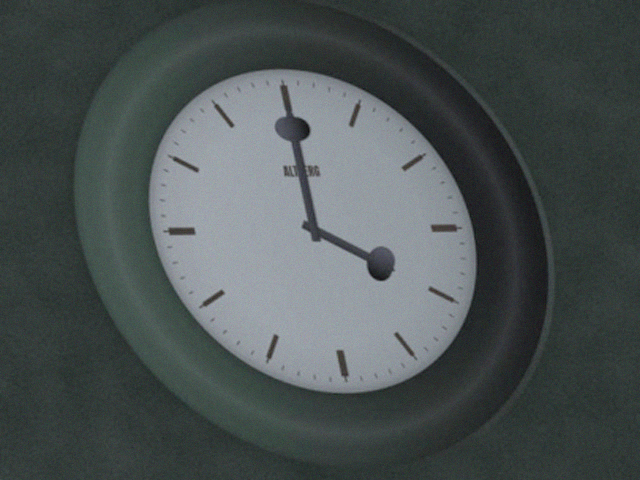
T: 4:00
